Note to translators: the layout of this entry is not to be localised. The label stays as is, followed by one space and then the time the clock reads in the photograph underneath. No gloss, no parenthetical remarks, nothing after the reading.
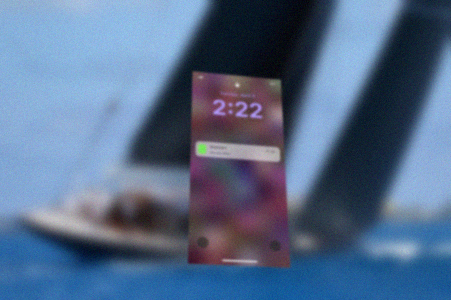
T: 2:22
